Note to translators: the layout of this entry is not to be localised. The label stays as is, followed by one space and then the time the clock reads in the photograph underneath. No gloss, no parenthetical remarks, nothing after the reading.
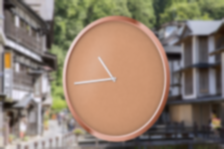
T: 10:44
